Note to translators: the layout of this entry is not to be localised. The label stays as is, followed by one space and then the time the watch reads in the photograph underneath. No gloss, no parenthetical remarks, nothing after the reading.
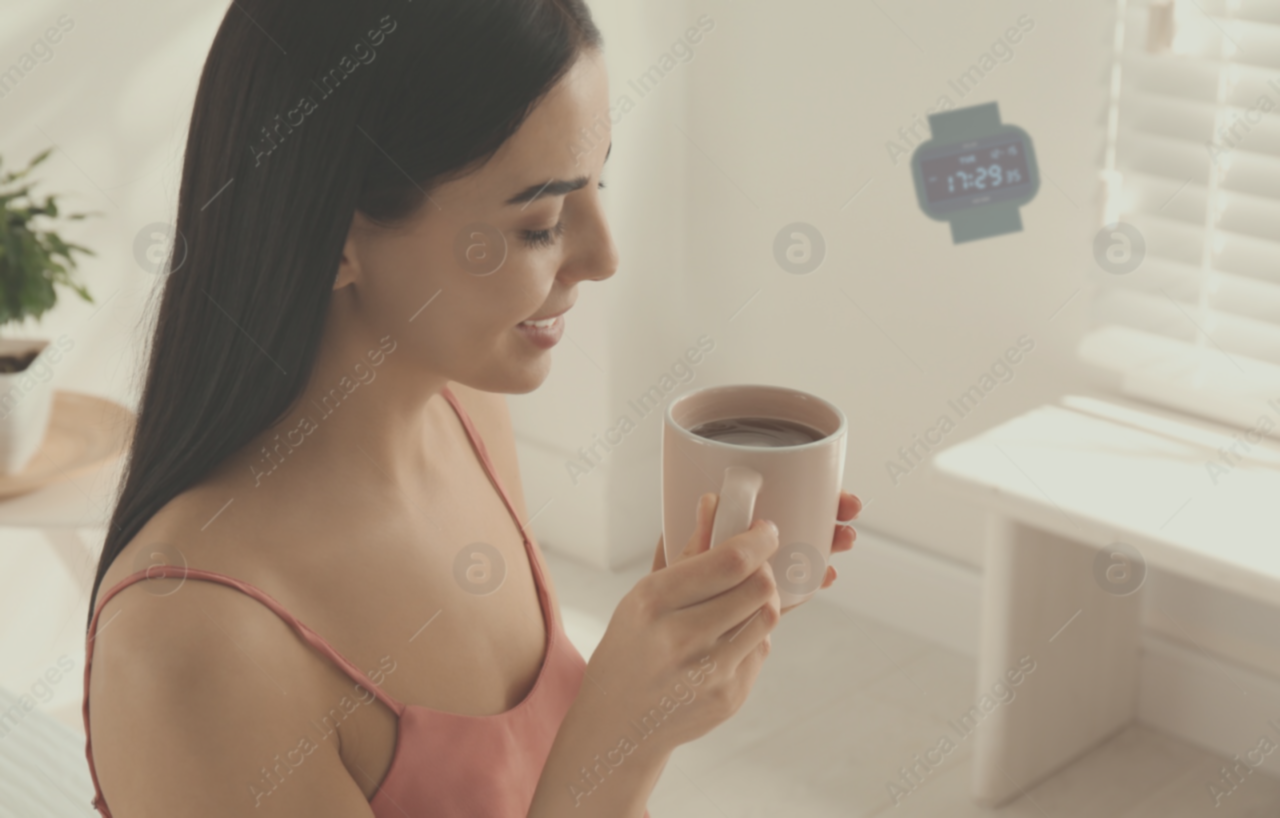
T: 17:29
